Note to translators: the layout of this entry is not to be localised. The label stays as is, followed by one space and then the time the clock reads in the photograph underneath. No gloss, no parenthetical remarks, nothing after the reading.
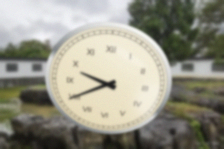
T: 9:40
